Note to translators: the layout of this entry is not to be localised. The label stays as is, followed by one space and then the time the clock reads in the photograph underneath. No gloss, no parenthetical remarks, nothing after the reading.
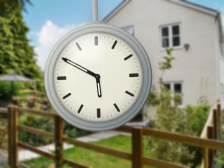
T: 5:50
